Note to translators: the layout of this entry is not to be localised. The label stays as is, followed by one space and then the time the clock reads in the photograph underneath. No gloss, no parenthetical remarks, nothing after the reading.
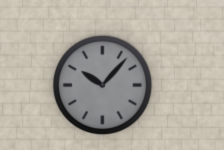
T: 10:07
